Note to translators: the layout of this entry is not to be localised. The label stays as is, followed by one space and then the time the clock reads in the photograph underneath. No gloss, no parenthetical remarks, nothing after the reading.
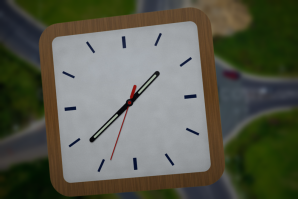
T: 1:38:34
